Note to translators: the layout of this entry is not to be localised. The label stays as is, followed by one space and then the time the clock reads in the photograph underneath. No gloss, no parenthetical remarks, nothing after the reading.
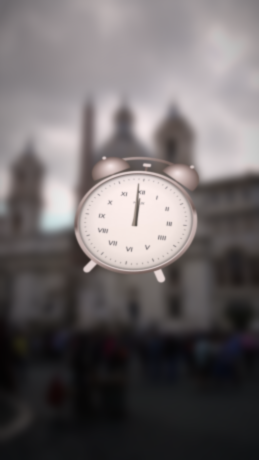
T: 11:59
